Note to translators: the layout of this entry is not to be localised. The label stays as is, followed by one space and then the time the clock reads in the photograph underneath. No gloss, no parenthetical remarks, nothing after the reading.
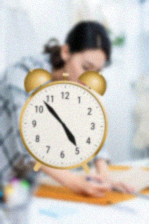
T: 4:53
